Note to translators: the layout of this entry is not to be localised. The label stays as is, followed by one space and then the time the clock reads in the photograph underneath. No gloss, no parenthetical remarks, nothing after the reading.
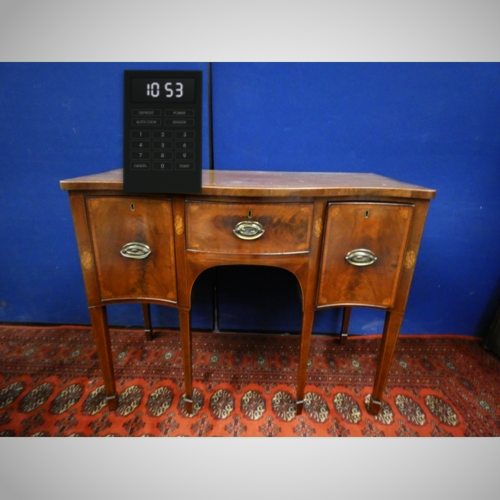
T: 10:53
